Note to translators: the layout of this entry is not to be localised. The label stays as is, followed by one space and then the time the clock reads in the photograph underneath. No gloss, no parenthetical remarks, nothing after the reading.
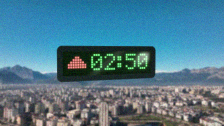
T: 2:50
